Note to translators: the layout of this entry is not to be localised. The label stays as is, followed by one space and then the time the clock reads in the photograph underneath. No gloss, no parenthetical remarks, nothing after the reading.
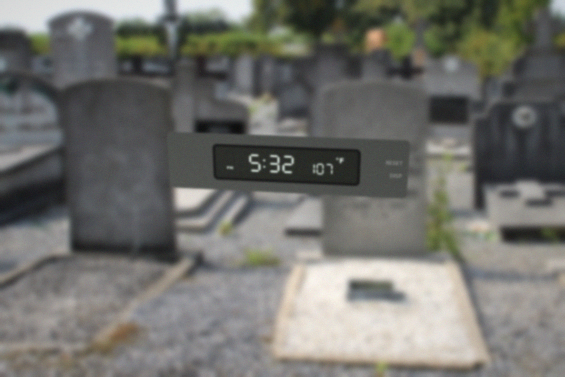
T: 5:32
